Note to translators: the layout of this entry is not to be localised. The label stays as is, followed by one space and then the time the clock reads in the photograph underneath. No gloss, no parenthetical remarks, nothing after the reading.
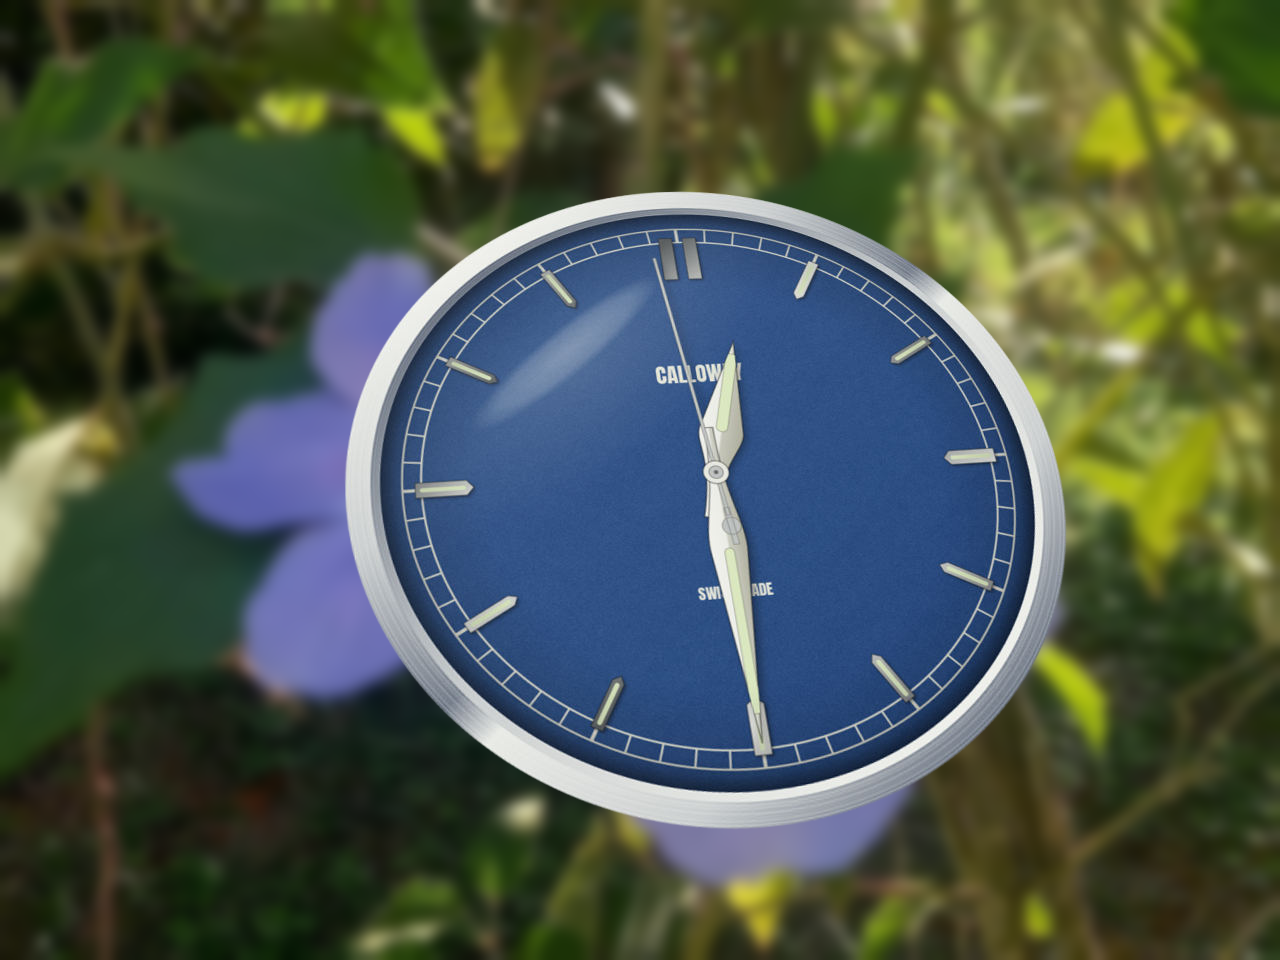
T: 12:29:59
